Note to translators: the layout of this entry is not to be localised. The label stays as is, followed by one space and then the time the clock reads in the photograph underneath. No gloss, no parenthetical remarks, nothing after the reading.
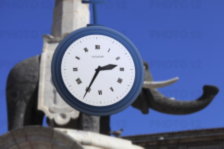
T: 2:35
